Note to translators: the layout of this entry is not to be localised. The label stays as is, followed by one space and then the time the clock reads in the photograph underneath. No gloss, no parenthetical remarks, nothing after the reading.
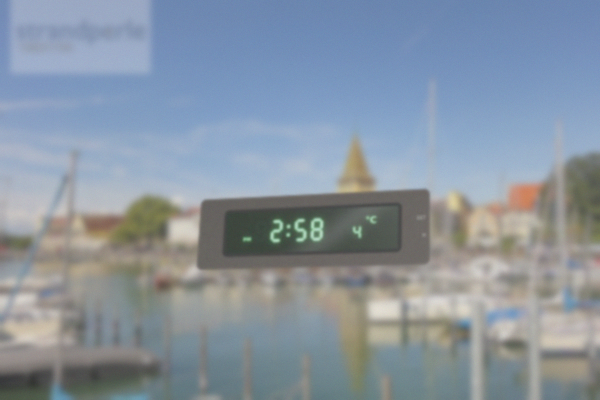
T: 2:58
